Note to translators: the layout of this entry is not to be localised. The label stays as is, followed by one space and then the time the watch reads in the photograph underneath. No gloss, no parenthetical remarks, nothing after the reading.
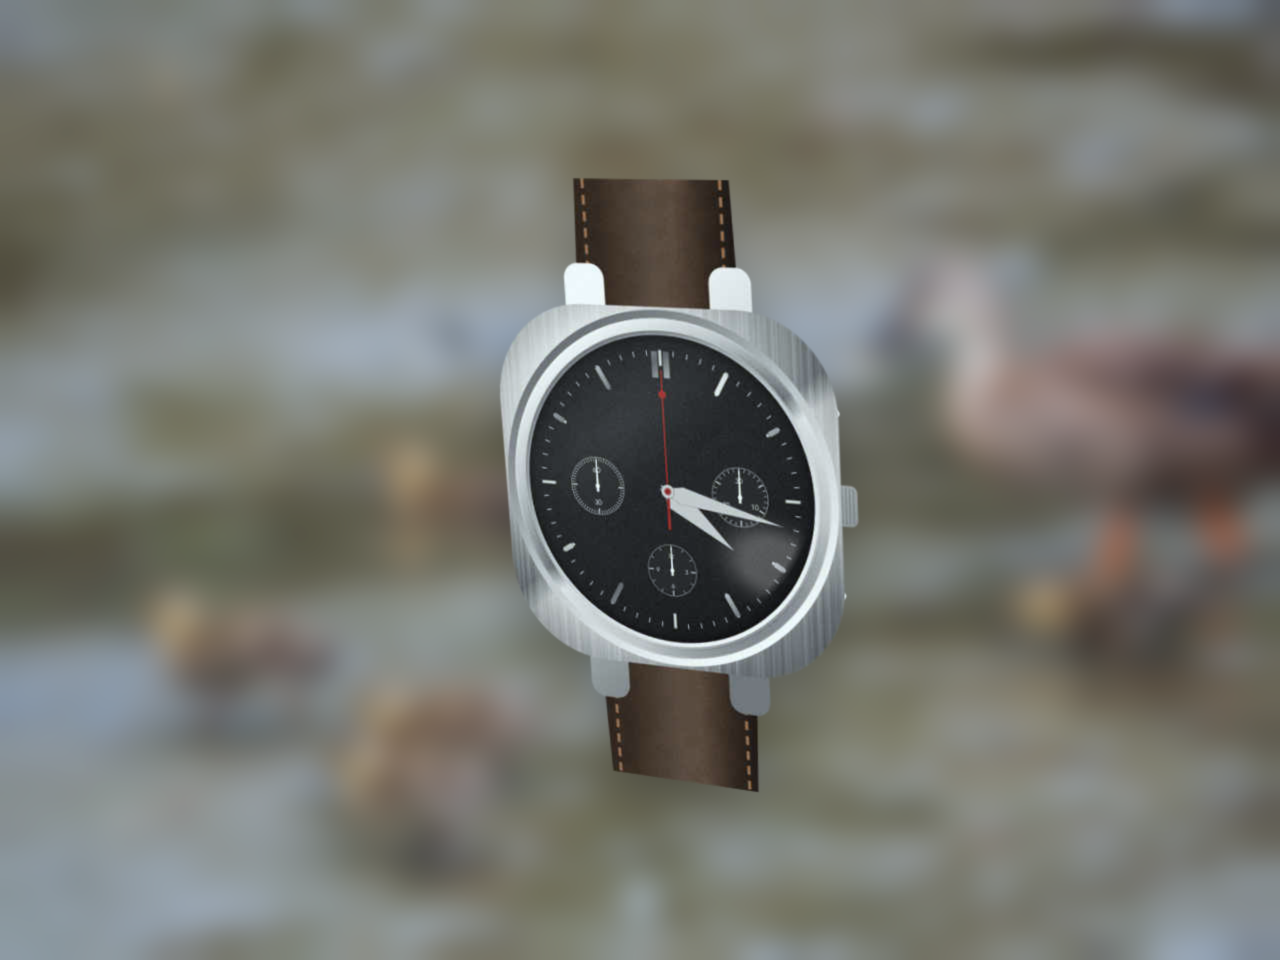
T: 4:17
